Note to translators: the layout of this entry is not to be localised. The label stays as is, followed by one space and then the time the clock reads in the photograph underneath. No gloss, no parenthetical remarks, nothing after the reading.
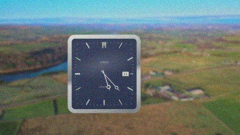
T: 5:23
